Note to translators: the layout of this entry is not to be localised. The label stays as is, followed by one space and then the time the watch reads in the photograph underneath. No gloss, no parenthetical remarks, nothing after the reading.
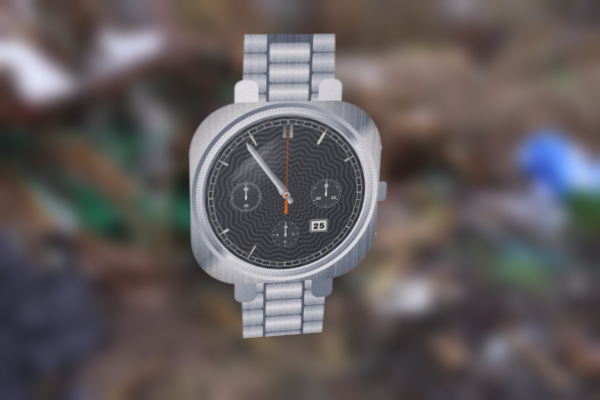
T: 10:54
